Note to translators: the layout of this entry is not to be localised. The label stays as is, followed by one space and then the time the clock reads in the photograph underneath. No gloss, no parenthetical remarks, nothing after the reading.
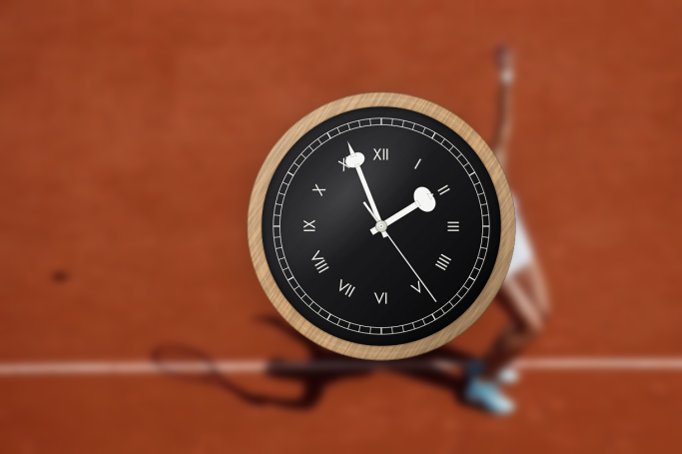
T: 1:56:24
